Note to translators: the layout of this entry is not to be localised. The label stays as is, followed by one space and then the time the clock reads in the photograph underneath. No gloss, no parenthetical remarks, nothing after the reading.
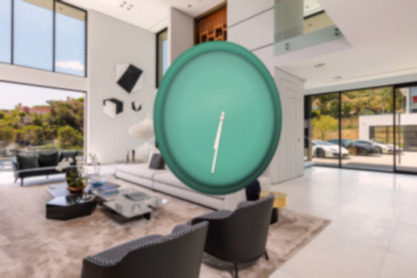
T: 6:32
